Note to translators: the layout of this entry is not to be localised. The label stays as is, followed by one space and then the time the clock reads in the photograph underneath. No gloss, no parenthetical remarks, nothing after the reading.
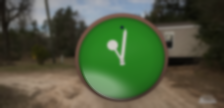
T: 11:01
